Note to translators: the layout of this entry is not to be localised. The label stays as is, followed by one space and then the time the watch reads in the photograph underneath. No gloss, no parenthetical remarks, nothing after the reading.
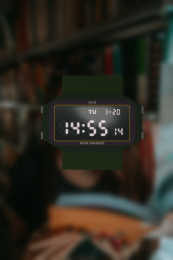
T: 14:55:14
